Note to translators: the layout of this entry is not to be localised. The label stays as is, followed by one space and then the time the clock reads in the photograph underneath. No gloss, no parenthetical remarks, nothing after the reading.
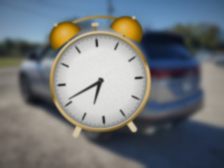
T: 6:41
